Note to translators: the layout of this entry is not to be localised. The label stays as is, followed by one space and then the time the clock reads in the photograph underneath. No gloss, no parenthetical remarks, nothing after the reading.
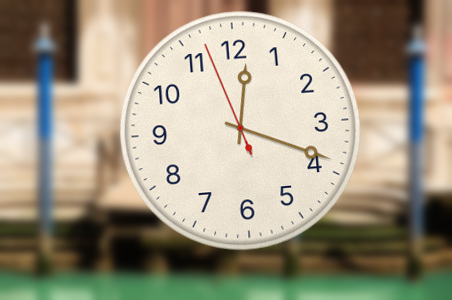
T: 12:18:57
